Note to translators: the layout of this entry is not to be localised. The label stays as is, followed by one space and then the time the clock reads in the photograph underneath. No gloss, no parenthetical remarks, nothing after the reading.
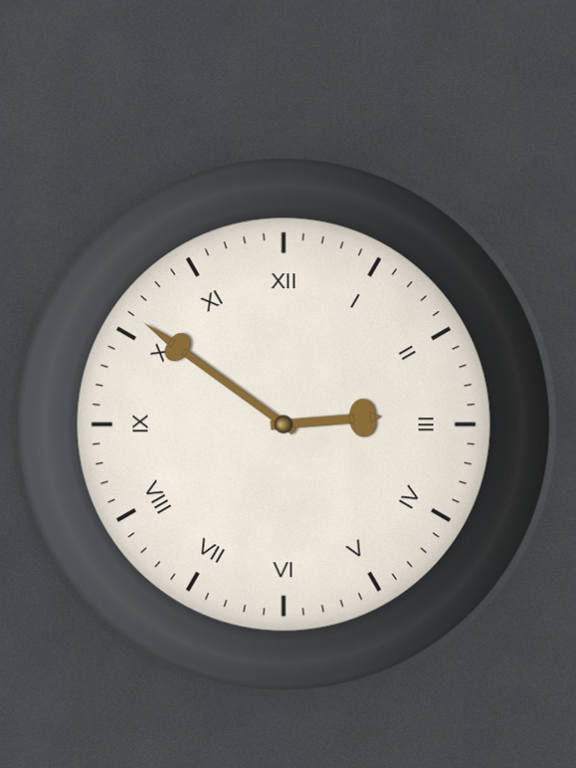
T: 2:51
